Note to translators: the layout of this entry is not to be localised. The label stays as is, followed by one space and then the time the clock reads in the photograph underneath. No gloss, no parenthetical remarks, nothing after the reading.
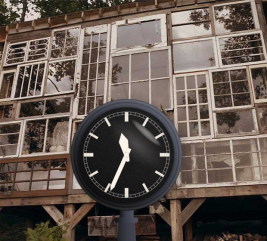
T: 11:34
